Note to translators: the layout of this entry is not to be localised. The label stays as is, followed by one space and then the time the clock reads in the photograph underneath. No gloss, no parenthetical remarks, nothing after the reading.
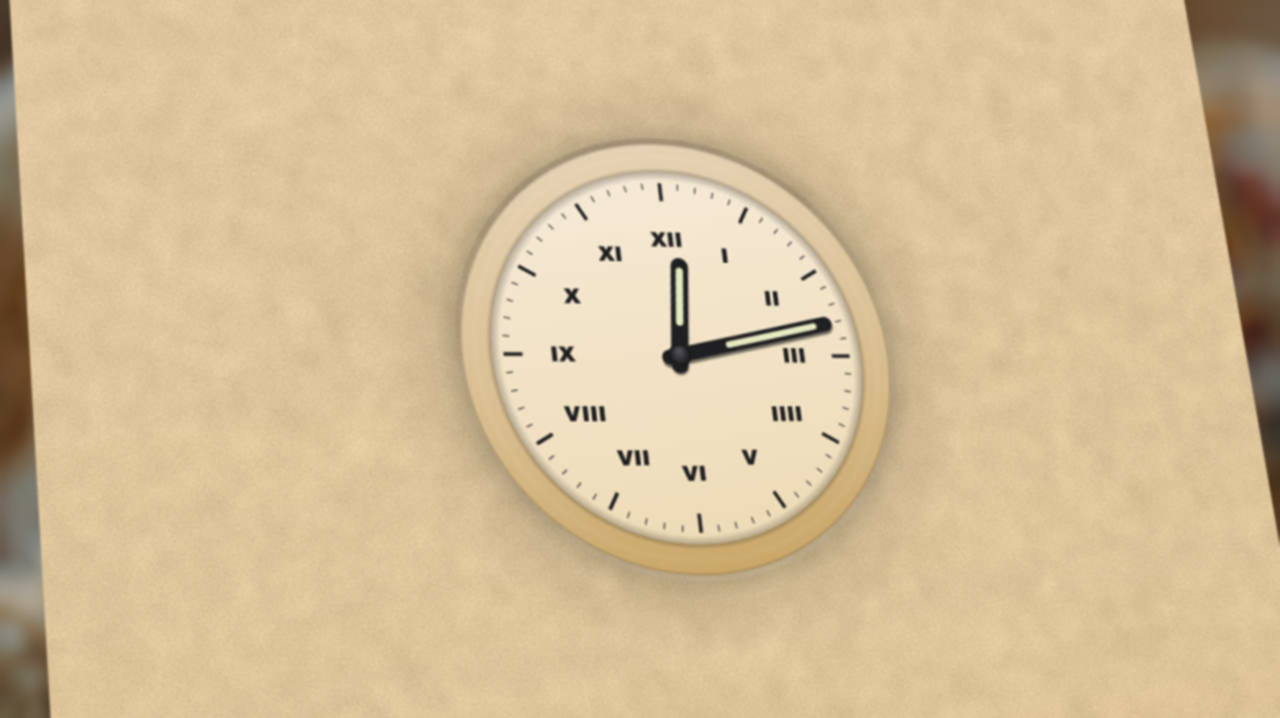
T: 12:13
